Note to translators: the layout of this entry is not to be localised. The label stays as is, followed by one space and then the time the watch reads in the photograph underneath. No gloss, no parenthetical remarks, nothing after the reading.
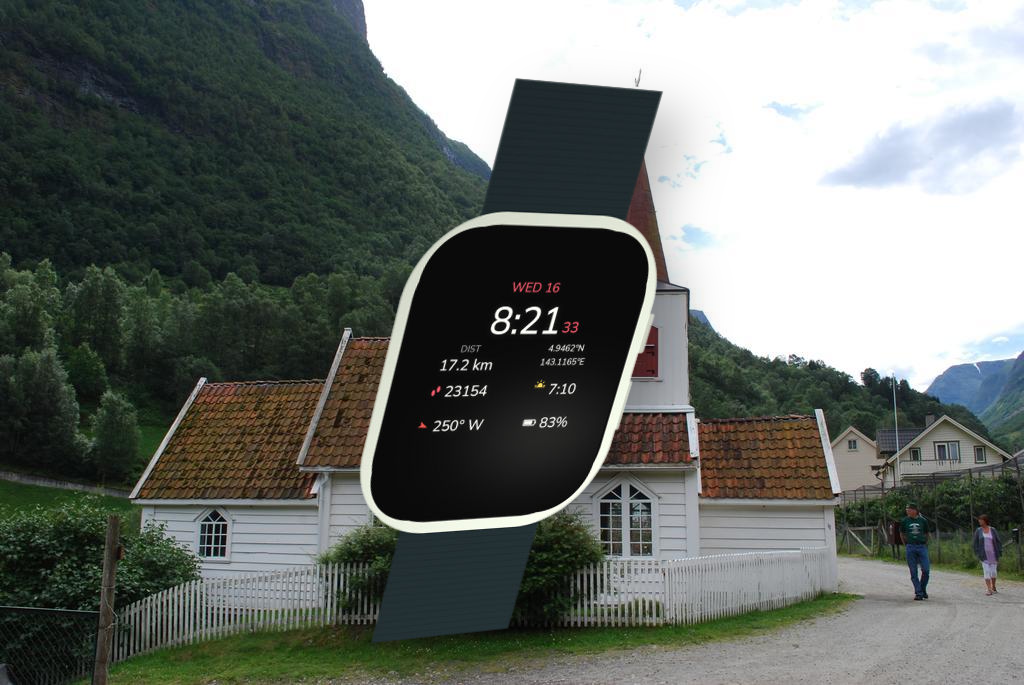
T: 8:21:33
